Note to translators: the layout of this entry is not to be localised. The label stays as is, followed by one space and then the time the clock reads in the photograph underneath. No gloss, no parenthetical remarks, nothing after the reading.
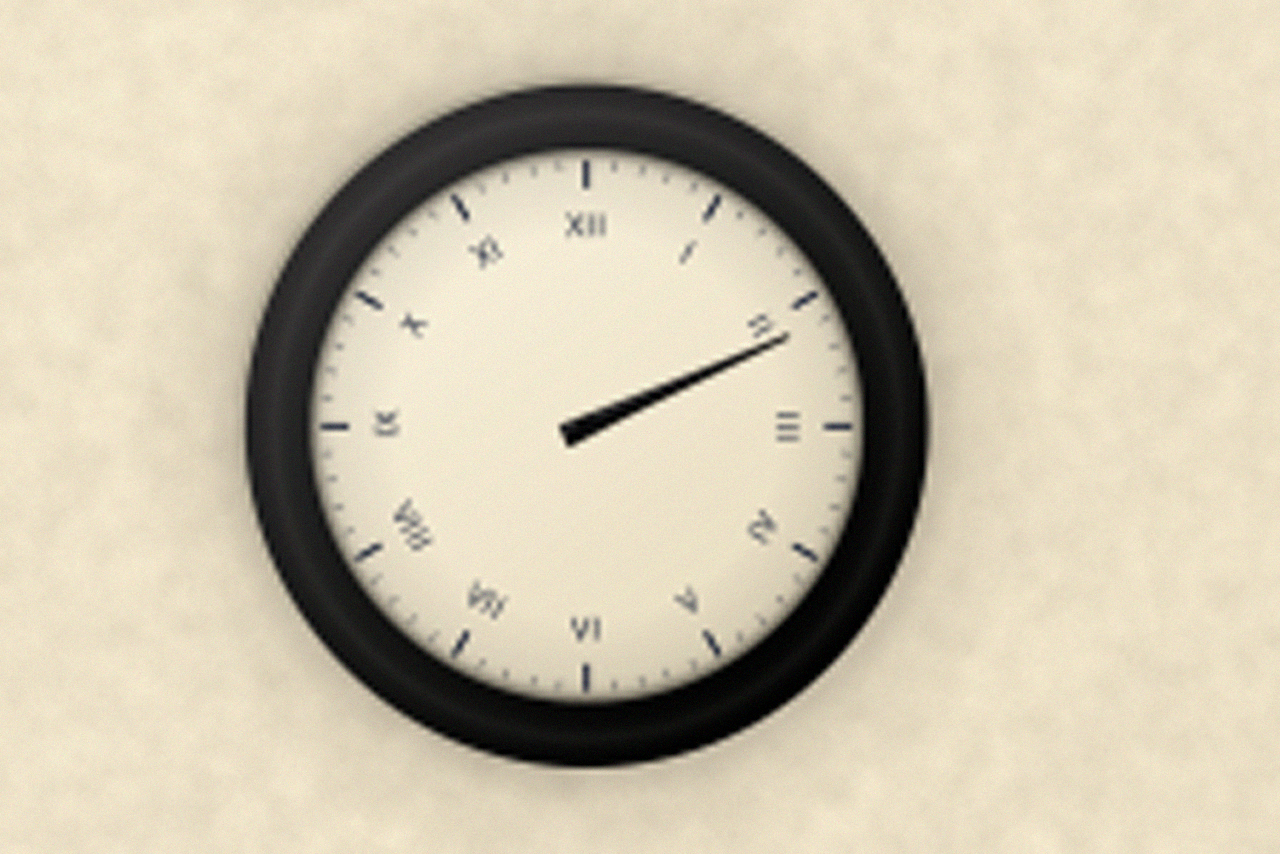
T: 2:11
